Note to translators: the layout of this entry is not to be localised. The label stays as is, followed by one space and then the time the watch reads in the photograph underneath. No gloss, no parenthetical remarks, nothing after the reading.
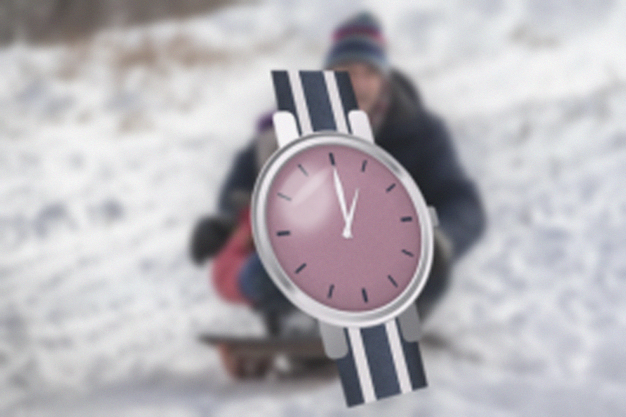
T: 1:00
